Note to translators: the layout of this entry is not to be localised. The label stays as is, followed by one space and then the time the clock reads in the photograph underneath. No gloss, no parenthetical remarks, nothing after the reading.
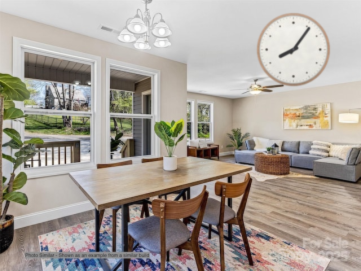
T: 8:06
